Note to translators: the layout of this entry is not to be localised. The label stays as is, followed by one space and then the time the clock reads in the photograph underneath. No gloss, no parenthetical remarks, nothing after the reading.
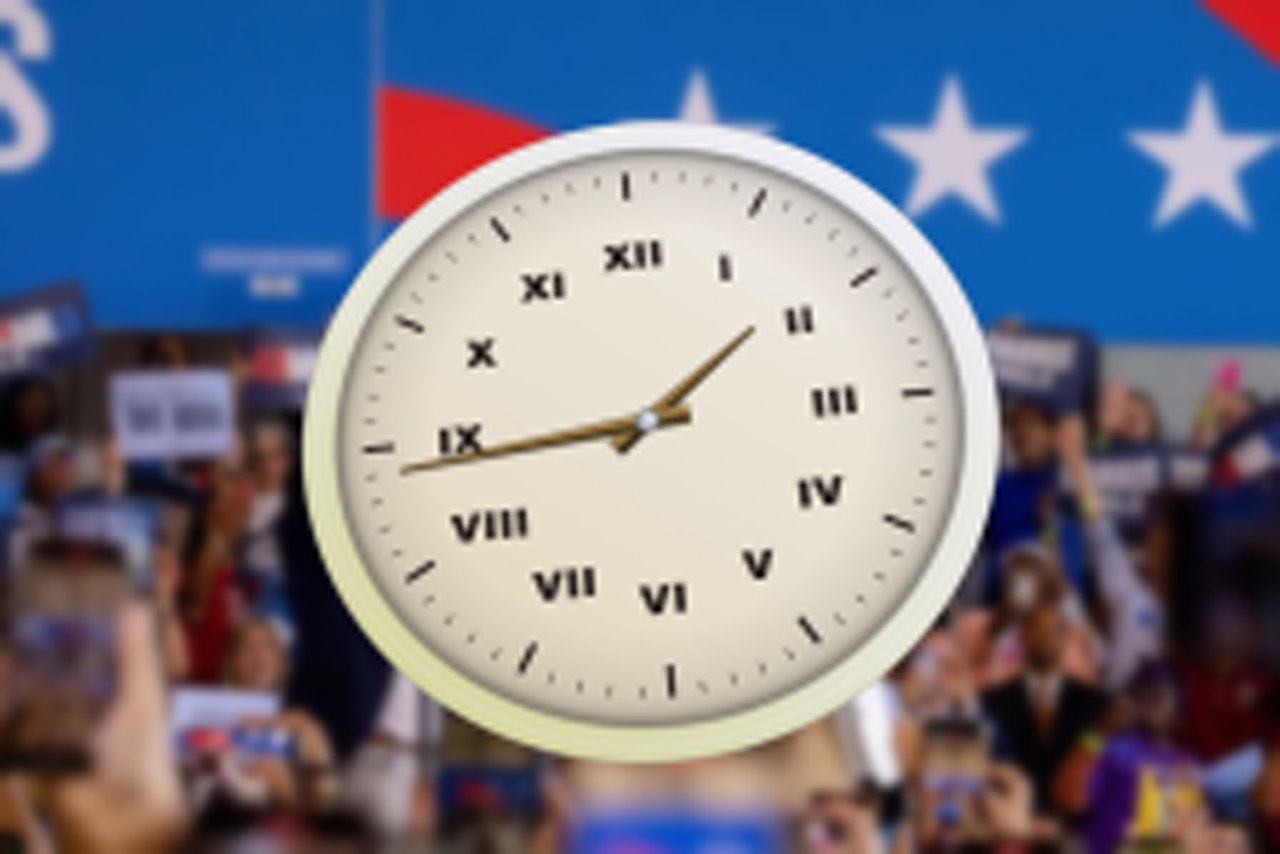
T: 1:44
